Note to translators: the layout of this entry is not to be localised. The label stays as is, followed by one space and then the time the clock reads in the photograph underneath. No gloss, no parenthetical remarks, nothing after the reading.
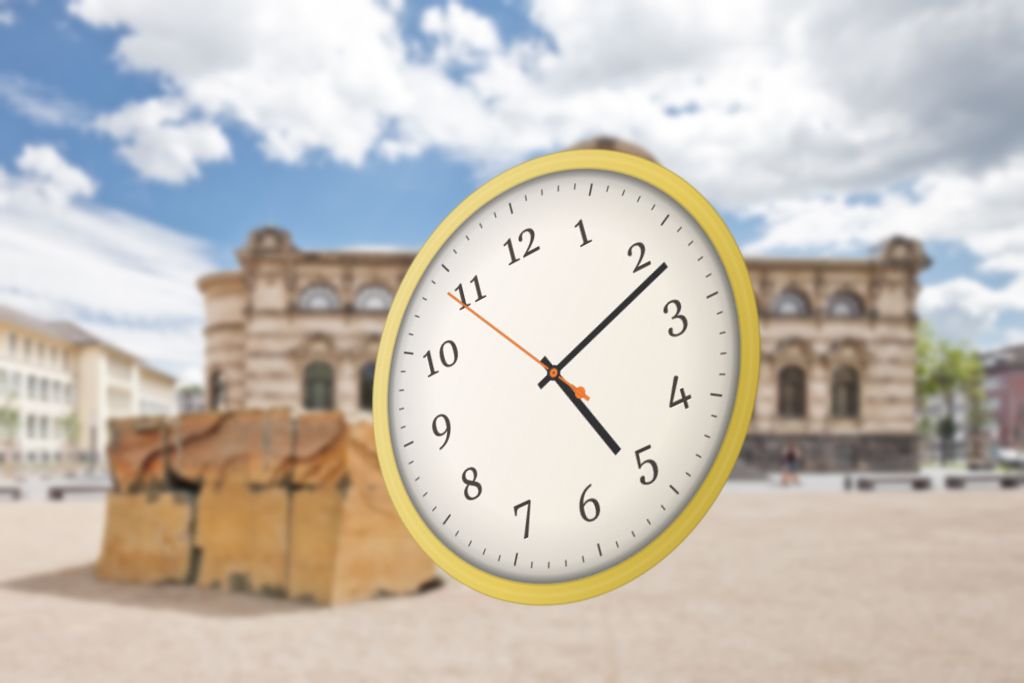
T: 5:11:54
